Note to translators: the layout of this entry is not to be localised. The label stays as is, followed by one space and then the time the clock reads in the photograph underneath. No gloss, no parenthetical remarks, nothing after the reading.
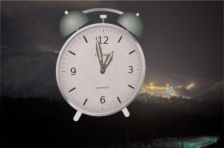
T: 12:58
